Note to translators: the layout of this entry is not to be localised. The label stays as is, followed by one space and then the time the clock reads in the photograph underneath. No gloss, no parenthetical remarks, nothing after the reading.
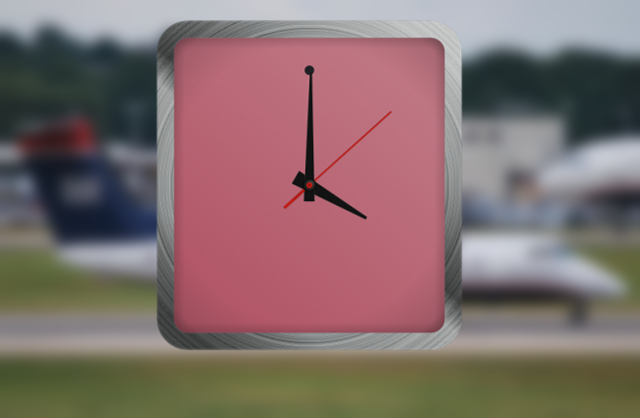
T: 4:00:08
